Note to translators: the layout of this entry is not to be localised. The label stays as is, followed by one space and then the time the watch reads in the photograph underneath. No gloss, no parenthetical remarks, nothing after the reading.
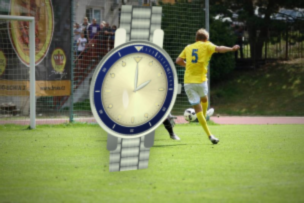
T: 2:00
